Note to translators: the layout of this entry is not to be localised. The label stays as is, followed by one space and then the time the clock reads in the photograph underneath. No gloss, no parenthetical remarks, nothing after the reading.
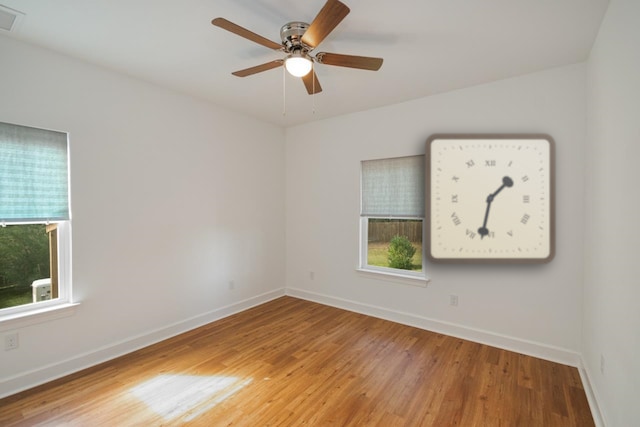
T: 1:32
